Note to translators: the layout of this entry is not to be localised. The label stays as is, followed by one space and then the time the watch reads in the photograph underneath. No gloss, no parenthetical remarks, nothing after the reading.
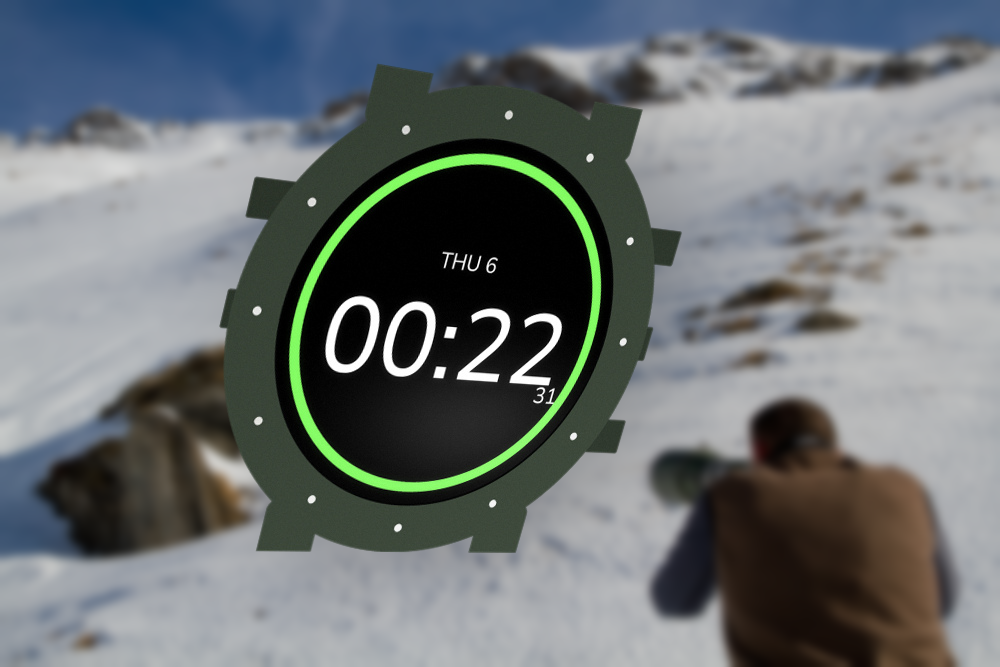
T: 0:22:31
